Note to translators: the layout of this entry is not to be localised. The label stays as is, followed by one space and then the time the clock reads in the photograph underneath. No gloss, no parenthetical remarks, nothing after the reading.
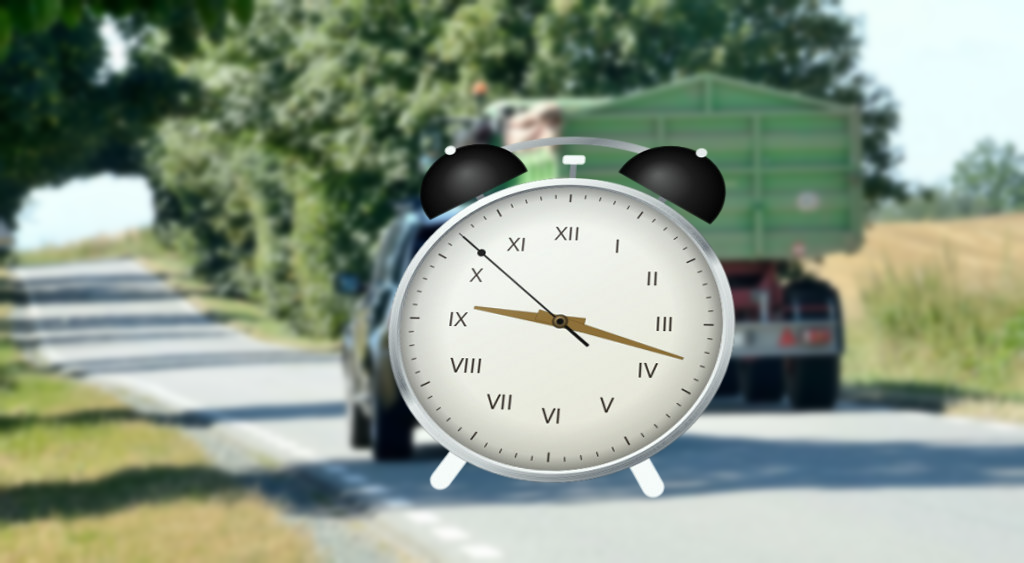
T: 9:17:52
